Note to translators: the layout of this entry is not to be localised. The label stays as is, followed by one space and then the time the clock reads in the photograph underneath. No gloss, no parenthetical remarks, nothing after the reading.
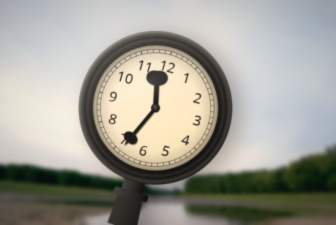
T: 11:34
